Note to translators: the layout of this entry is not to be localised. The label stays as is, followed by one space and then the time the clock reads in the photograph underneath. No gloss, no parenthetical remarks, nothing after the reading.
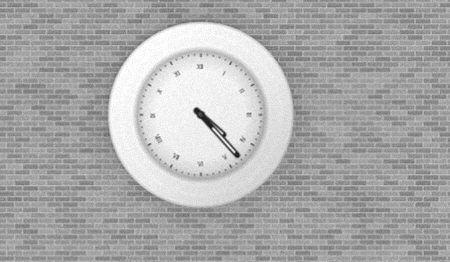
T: 4:23
